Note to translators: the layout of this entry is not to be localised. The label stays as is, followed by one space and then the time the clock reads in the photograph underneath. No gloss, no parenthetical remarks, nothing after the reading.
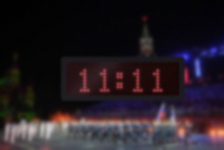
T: 11:11
